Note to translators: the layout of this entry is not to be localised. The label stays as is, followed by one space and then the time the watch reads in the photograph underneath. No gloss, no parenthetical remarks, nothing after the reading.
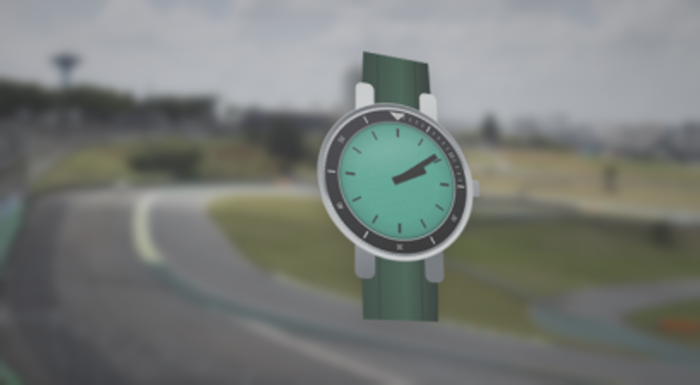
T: 2:09
